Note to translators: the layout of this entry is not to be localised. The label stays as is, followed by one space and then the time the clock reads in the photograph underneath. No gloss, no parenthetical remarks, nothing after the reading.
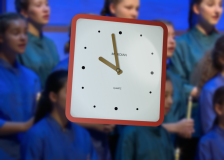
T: 9:58
